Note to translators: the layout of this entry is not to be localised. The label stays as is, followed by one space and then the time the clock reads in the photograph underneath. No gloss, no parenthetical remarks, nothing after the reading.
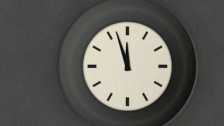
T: 11:57
